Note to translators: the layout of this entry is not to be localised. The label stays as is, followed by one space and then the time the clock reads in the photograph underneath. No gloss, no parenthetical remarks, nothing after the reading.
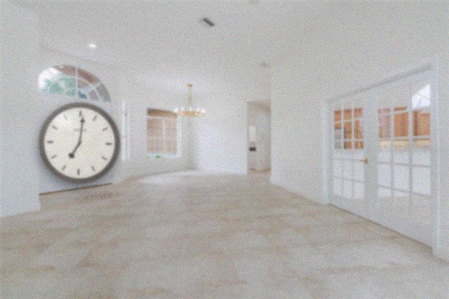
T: 7:01
